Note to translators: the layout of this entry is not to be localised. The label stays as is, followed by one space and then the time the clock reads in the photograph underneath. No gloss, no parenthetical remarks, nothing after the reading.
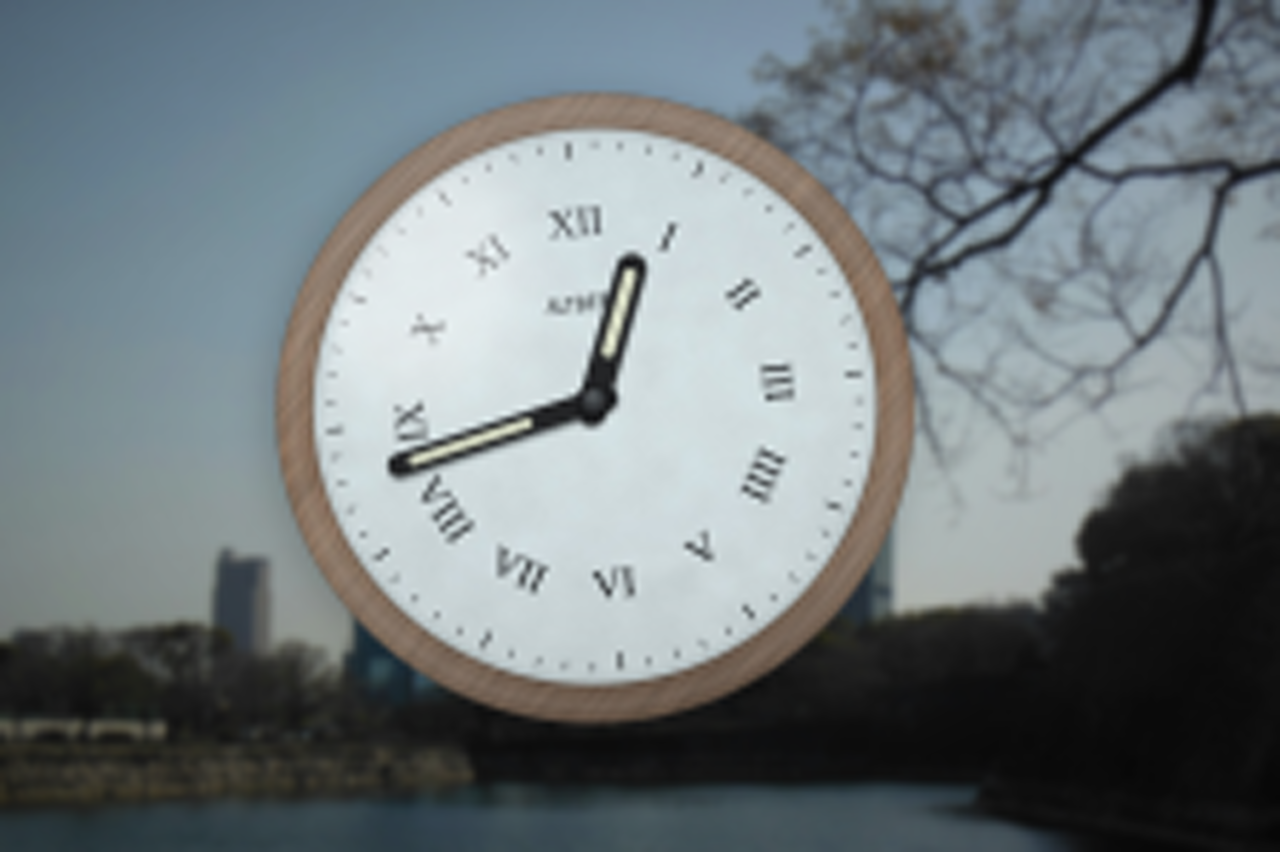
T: 12:43
